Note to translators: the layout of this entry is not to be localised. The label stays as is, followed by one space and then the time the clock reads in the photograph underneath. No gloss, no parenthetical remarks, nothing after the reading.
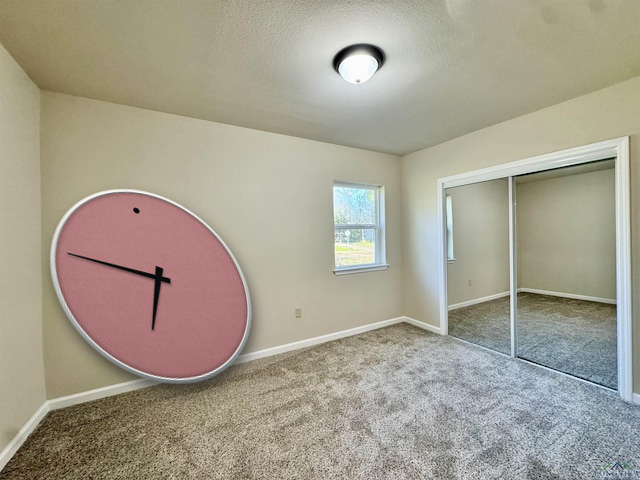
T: 6:48
